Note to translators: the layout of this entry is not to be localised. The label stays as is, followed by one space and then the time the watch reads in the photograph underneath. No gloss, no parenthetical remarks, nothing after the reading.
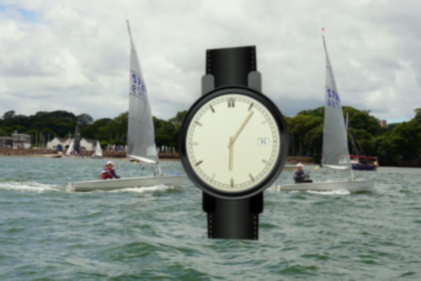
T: 6:06
